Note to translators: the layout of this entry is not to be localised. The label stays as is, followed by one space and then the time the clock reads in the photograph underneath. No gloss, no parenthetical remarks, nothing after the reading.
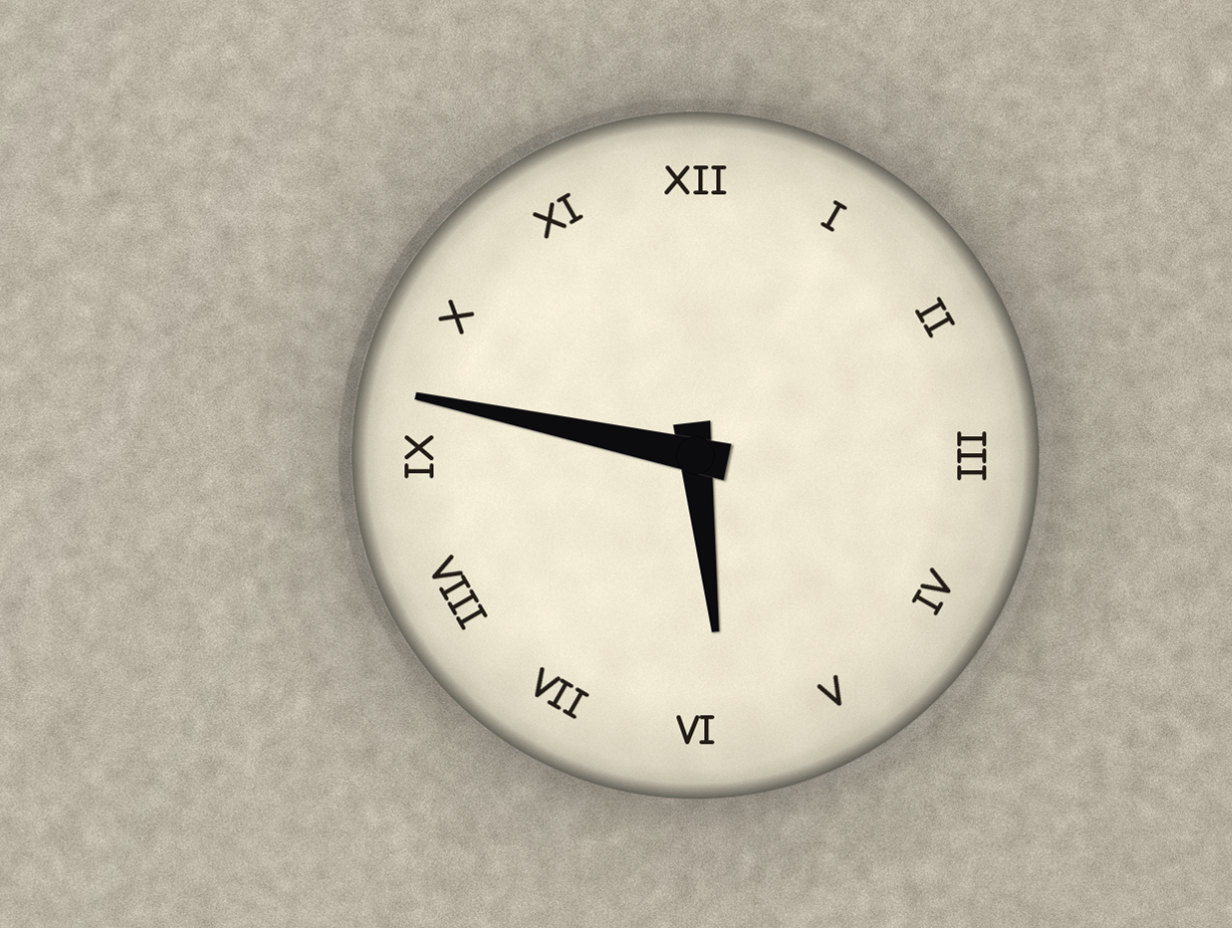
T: 5:47
